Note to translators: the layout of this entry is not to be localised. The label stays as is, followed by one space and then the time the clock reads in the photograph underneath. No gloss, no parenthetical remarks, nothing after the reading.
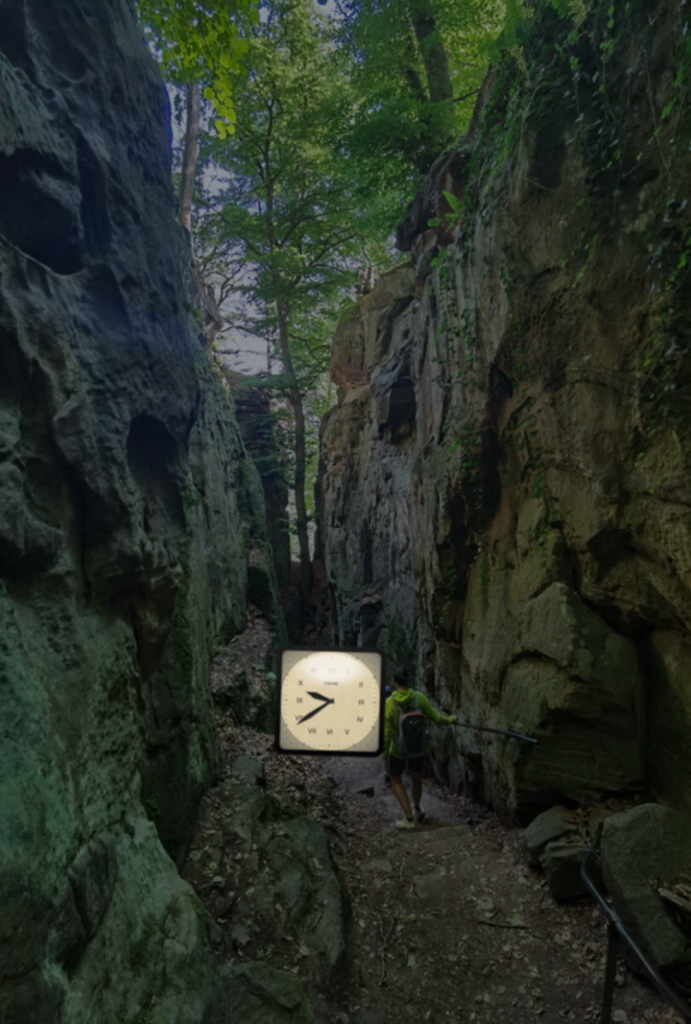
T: 9:39
